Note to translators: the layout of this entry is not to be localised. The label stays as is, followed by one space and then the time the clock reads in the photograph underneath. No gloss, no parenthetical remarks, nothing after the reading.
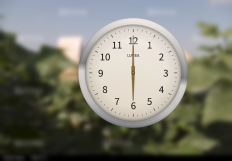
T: 6:00
